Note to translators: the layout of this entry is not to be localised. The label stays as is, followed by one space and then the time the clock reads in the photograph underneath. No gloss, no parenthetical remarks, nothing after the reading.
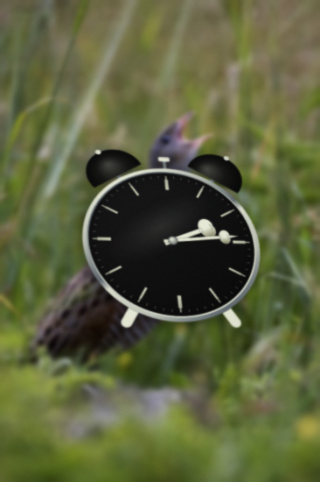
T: 2:14
